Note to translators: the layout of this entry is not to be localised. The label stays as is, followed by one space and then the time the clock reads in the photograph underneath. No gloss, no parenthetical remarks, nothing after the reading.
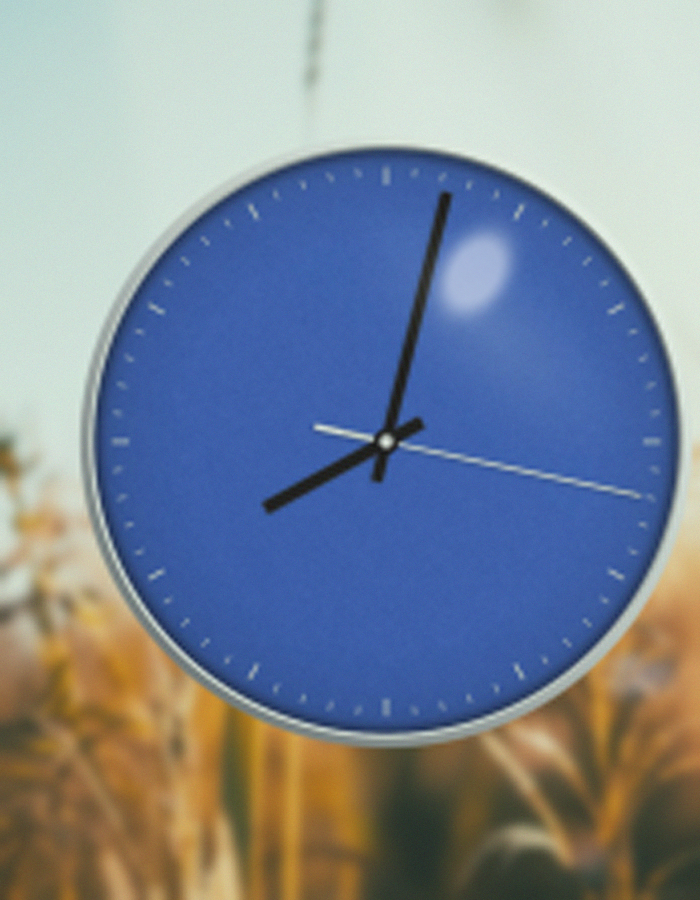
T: 8:02:17
